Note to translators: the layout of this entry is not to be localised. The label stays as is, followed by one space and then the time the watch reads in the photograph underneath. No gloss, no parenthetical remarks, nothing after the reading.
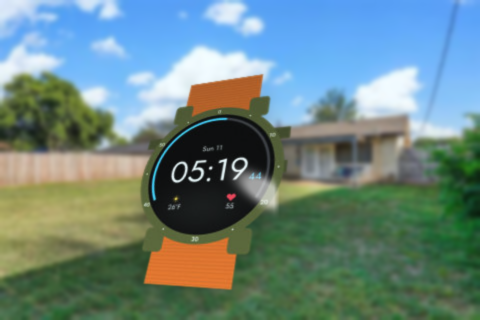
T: 5:19:44
